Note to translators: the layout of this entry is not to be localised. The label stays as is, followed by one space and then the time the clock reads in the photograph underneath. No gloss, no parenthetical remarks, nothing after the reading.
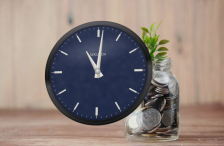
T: 11:01
